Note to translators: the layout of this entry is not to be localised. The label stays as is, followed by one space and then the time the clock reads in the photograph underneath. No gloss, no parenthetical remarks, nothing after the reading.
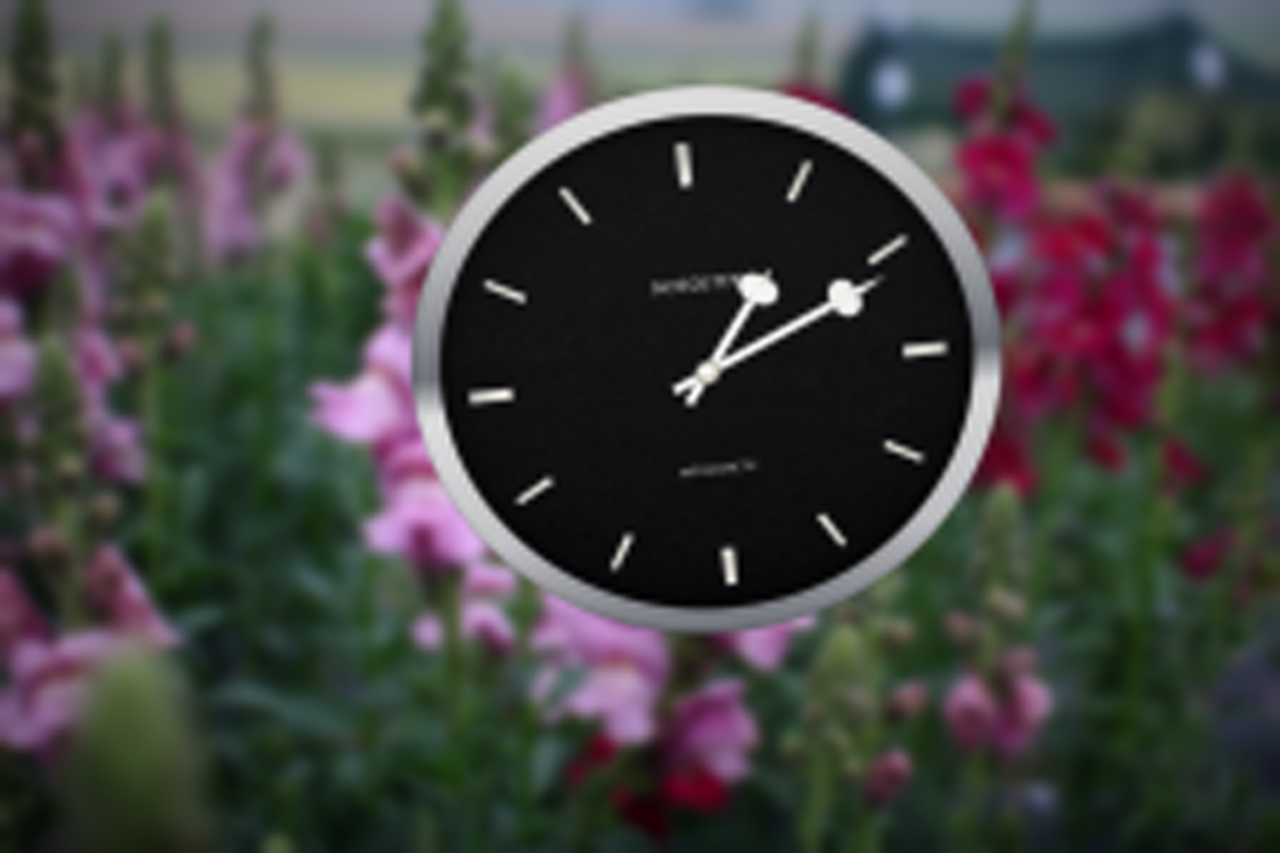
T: 1:11
